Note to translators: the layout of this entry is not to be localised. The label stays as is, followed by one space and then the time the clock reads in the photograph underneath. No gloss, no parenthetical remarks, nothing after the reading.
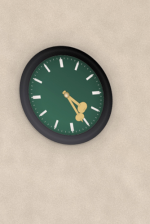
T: 4:26
